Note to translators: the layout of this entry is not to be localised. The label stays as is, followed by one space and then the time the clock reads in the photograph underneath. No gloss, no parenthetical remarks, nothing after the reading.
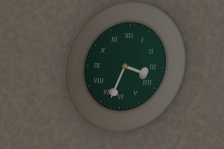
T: 3:33
